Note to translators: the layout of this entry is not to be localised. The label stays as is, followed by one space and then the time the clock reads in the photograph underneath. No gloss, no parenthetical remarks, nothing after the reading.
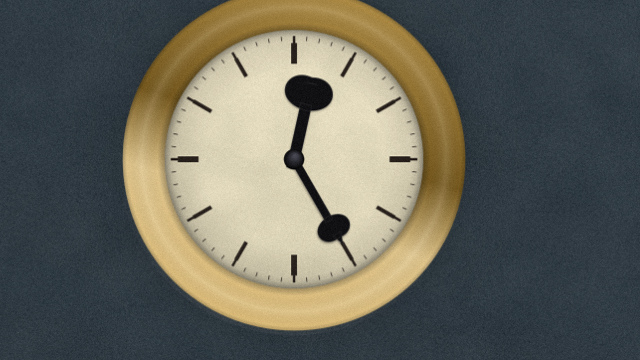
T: 12:25
